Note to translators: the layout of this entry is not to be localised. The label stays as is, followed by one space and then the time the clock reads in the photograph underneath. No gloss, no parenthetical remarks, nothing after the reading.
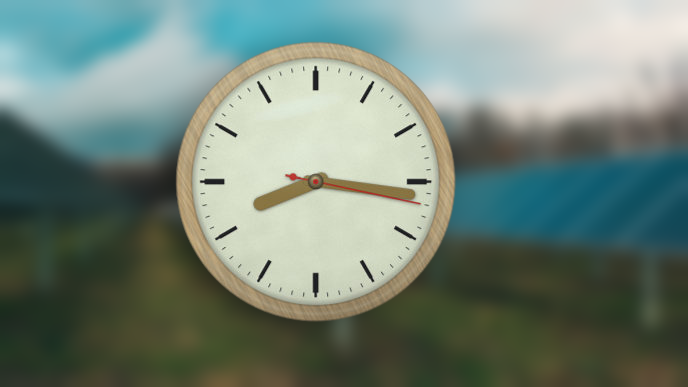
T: 8:16:17
